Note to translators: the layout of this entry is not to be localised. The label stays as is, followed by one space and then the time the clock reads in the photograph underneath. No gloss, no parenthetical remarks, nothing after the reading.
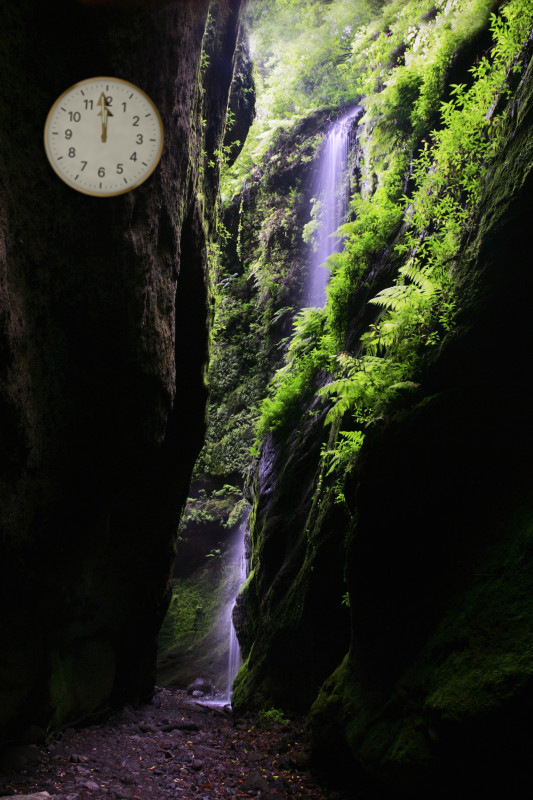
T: 11:59
